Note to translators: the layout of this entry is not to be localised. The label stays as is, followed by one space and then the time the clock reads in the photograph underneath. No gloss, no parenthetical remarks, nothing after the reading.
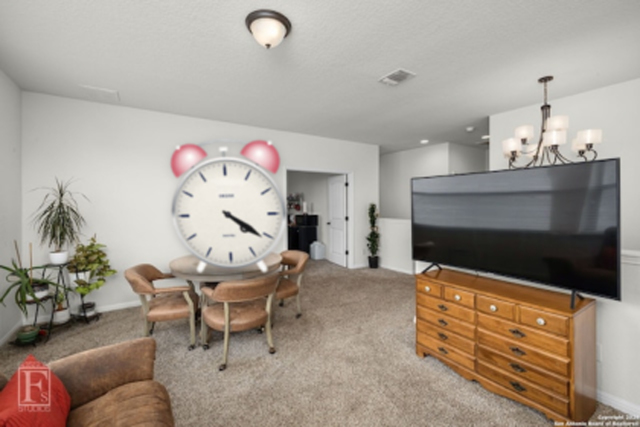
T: 4:21
